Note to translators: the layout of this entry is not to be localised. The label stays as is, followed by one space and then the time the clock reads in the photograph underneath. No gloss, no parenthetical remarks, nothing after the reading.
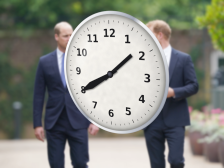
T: 1:40
